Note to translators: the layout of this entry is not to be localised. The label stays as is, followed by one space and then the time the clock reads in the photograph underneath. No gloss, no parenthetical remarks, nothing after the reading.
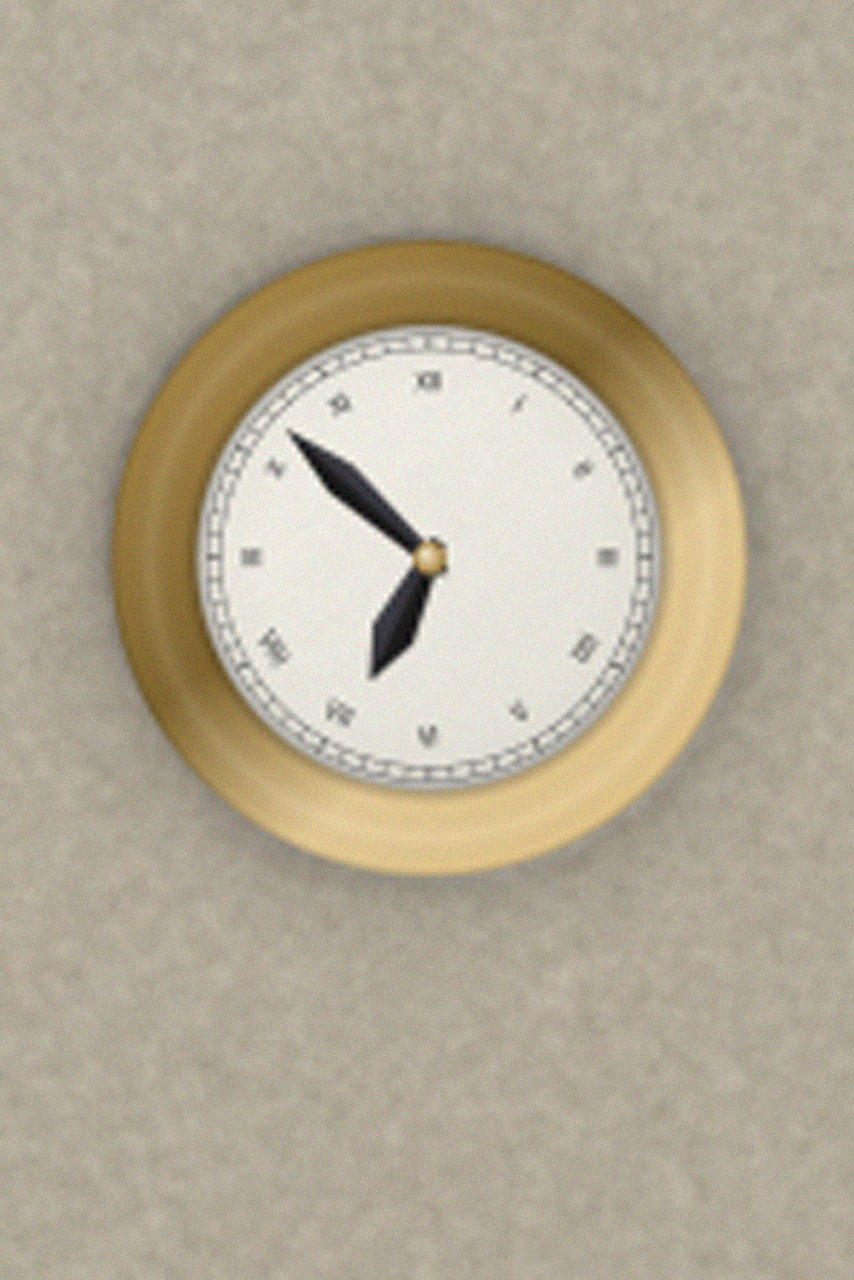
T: 6:52
